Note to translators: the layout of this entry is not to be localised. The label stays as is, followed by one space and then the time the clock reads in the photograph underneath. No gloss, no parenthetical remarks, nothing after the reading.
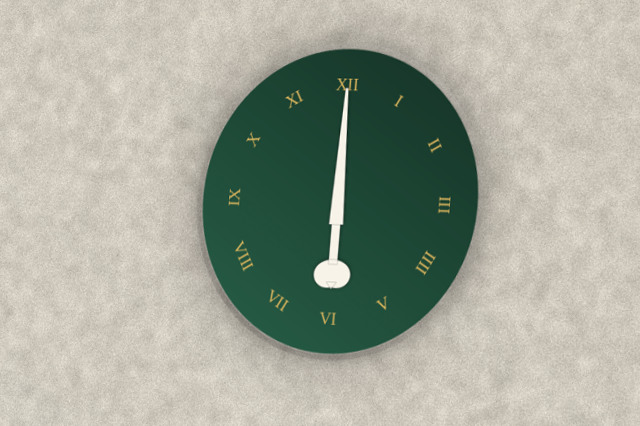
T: 6:00
